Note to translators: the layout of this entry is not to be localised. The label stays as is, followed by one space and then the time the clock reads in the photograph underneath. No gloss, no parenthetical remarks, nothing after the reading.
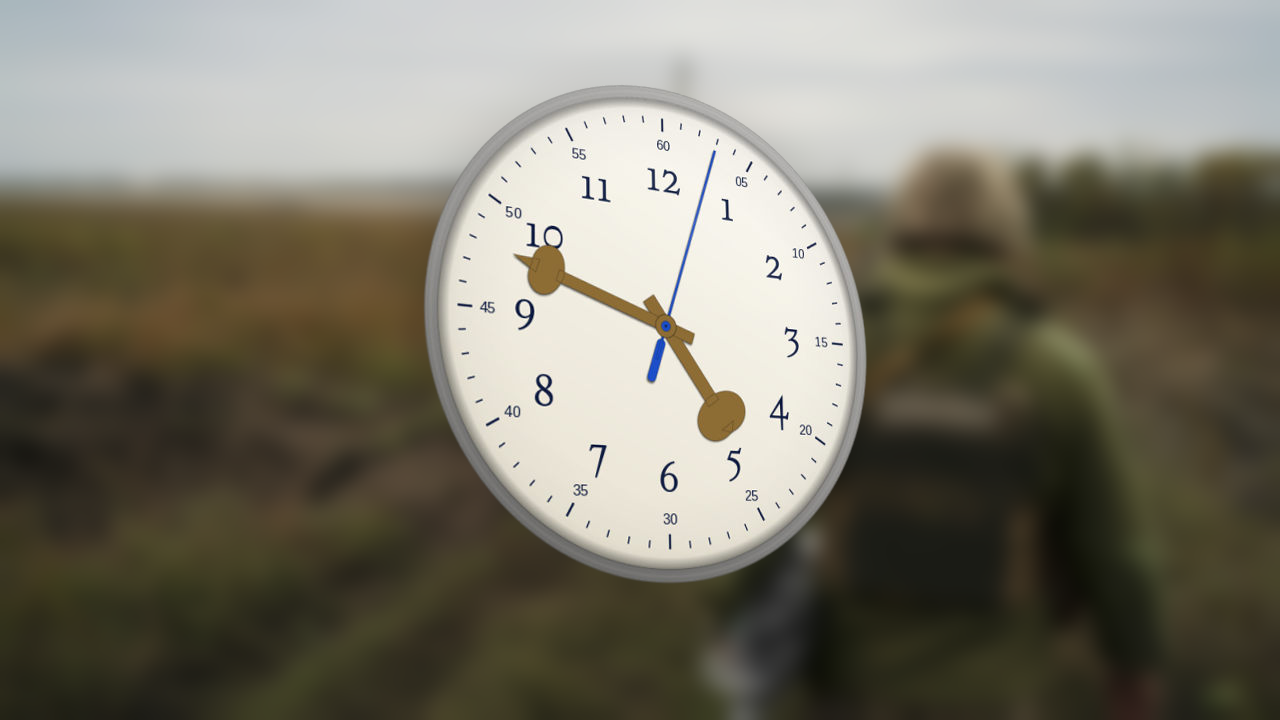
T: 4:48:03
